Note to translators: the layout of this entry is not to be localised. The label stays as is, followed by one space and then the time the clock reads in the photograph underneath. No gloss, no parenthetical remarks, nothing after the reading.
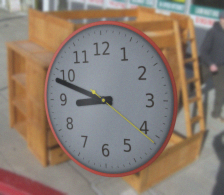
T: 8:48:21
